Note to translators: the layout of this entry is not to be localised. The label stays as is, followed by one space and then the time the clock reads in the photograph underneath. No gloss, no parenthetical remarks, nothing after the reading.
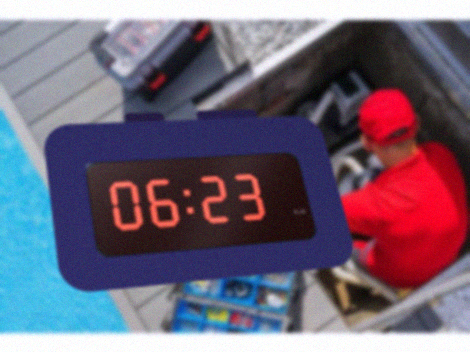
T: 6:23
